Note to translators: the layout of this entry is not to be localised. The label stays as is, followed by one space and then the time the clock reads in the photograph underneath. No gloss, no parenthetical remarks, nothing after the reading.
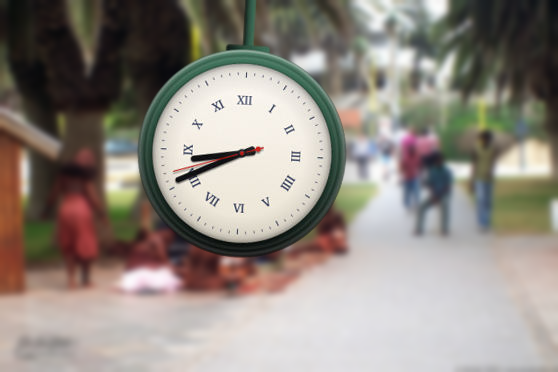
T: 8:40:42
